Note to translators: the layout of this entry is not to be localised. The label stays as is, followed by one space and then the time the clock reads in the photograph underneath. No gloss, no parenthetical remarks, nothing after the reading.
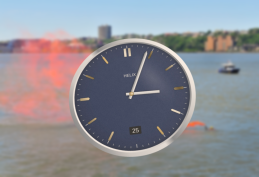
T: 3:04
